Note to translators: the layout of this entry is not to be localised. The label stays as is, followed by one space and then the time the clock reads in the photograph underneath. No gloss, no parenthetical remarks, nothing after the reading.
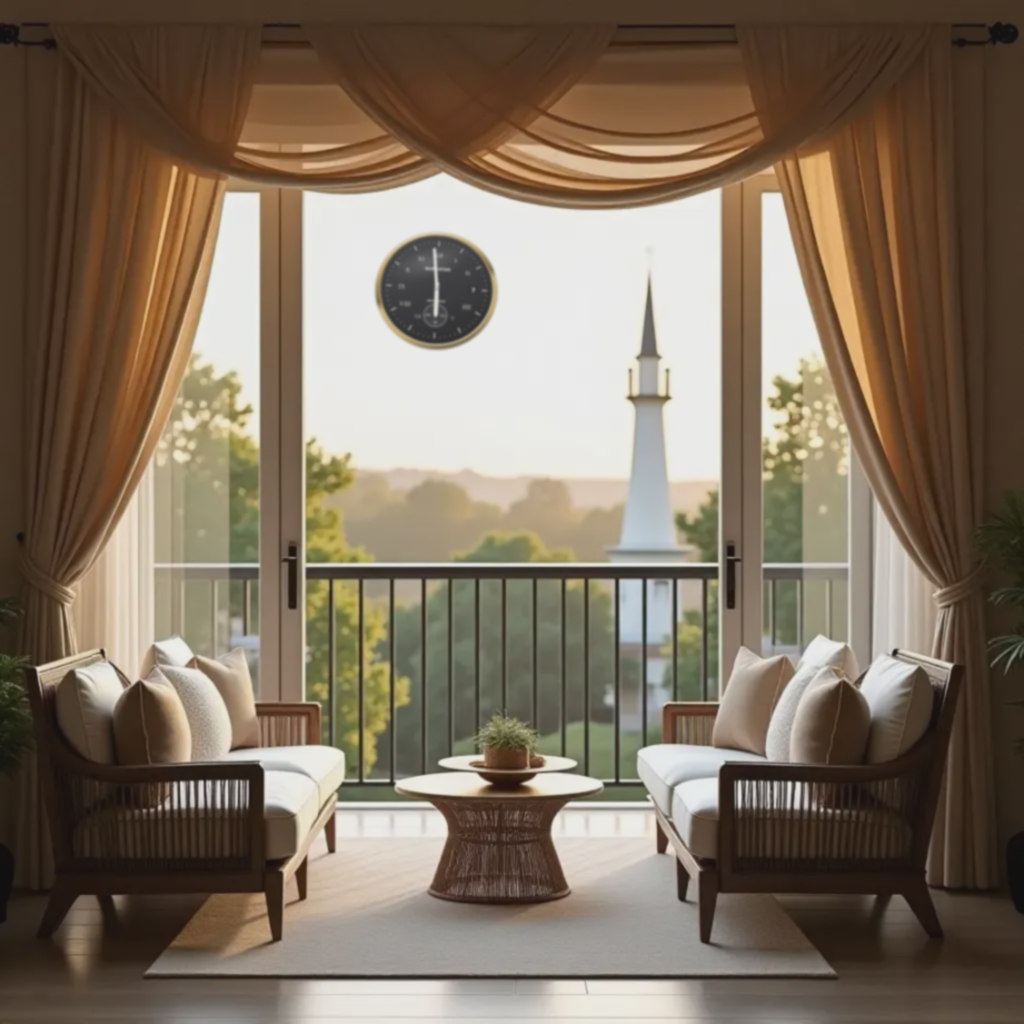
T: 5:59
